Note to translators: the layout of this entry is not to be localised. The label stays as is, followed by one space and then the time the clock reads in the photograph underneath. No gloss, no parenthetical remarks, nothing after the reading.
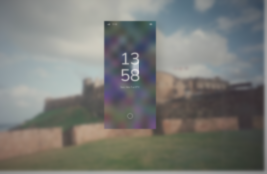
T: 13:58
